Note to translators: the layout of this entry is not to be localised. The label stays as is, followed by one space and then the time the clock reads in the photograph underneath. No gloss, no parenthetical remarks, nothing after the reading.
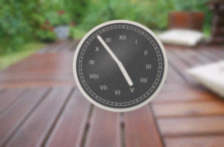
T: 4:53
